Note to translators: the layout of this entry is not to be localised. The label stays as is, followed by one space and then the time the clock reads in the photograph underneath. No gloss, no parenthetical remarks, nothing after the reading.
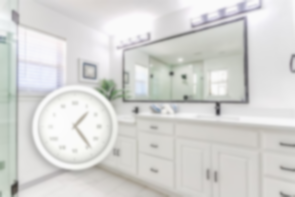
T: 1:24
